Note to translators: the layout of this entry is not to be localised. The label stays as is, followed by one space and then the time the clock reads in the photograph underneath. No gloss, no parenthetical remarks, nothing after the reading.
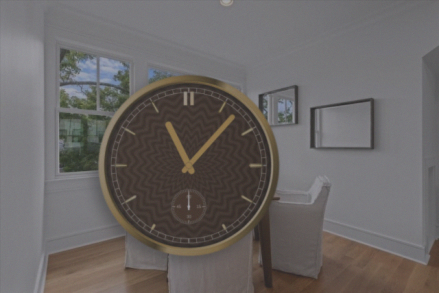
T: 11:07
